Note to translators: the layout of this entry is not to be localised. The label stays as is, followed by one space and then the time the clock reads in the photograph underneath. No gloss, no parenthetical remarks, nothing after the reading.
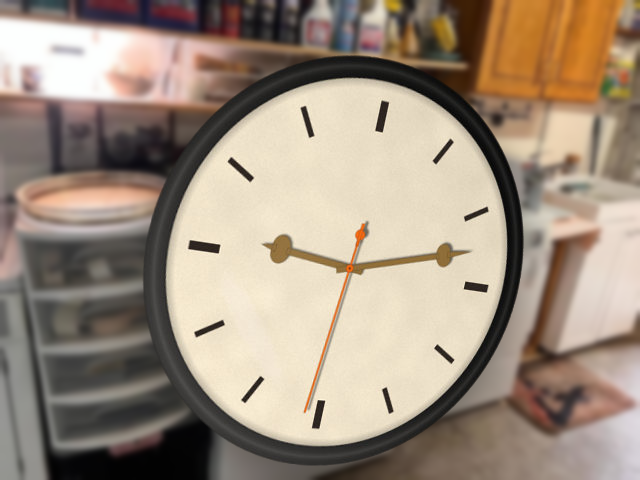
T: 9:12:31
